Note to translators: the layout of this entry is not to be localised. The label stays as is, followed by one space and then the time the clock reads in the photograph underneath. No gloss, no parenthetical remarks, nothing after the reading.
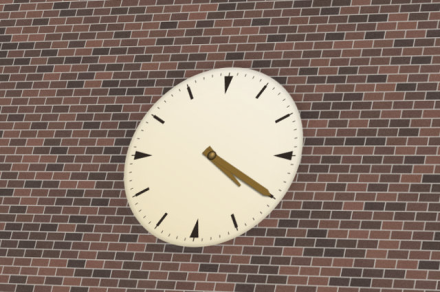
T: 4:20
